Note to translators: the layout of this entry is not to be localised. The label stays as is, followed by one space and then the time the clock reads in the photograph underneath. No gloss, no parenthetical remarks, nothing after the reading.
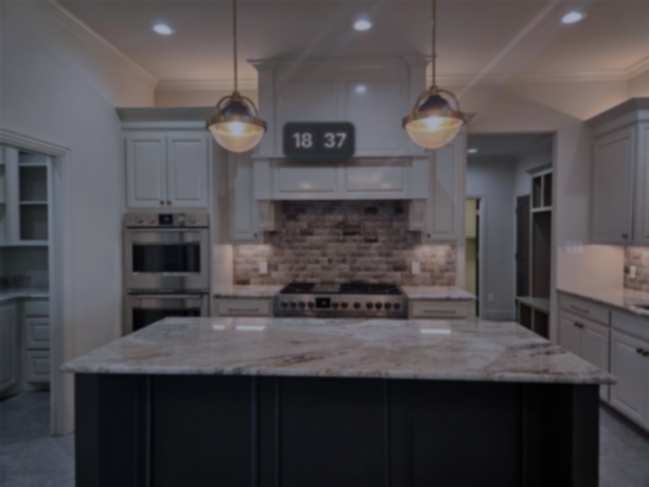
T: 18:37
